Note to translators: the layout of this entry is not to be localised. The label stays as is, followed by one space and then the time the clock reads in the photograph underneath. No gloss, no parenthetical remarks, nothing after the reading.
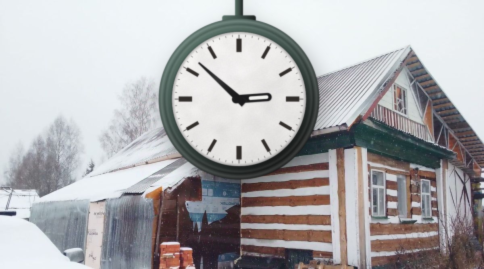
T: 2:52
